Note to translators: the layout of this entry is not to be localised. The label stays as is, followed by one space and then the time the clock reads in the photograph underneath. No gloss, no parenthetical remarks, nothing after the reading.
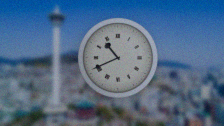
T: 10:41
